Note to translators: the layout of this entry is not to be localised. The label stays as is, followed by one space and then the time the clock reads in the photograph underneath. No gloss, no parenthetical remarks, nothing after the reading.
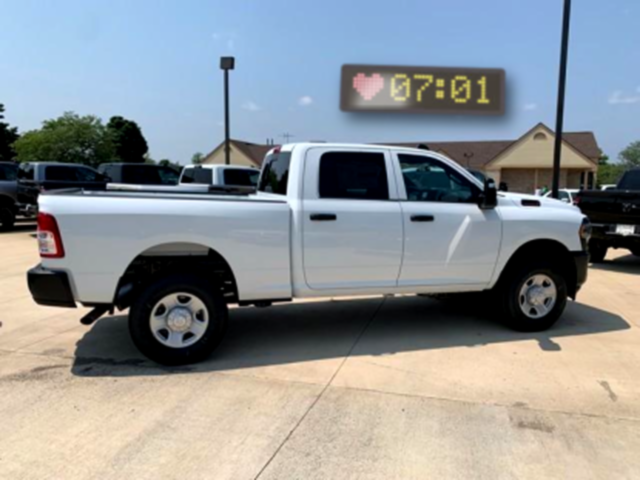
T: 7:01
